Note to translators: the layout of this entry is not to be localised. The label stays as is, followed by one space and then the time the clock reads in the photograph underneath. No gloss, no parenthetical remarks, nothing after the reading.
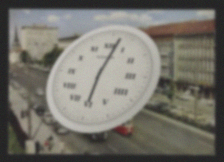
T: 6:02
